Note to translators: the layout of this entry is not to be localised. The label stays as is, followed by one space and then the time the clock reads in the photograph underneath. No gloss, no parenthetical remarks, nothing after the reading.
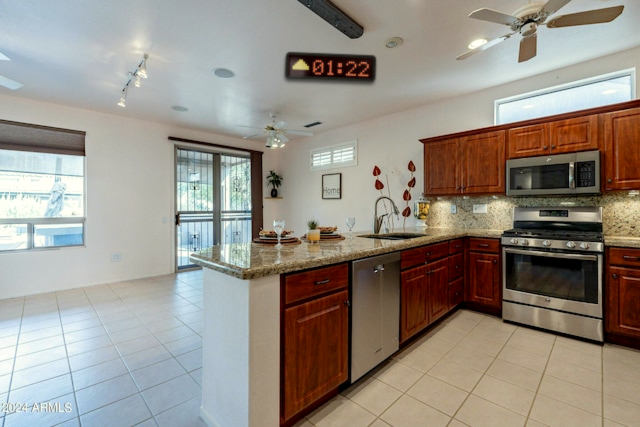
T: 1:22
